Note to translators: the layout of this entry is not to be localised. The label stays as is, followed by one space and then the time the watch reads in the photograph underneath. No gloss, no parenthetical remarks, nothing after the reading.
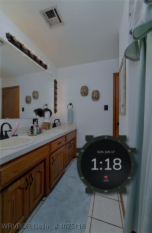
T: 1:18
